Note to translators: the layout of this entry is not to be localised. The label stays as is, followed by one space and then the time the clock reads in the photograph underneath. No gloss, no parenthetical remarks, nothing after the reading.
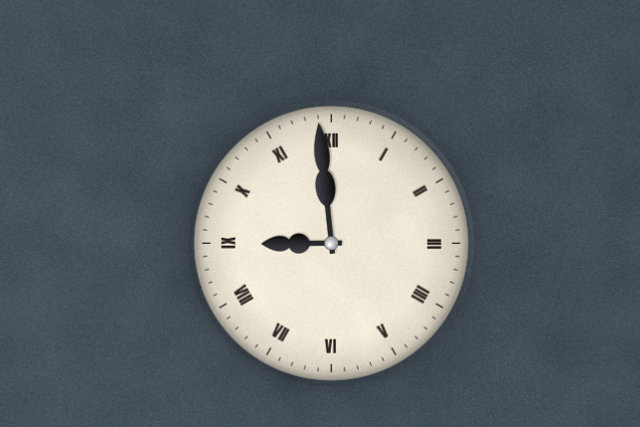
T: 8:59
